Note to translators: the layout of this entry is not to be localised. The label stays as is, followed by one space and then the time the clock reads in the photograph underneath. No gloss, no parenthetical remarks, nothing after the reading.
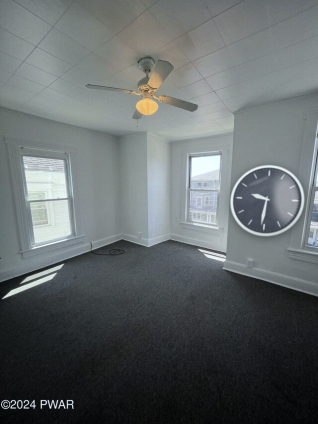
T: 9:31
